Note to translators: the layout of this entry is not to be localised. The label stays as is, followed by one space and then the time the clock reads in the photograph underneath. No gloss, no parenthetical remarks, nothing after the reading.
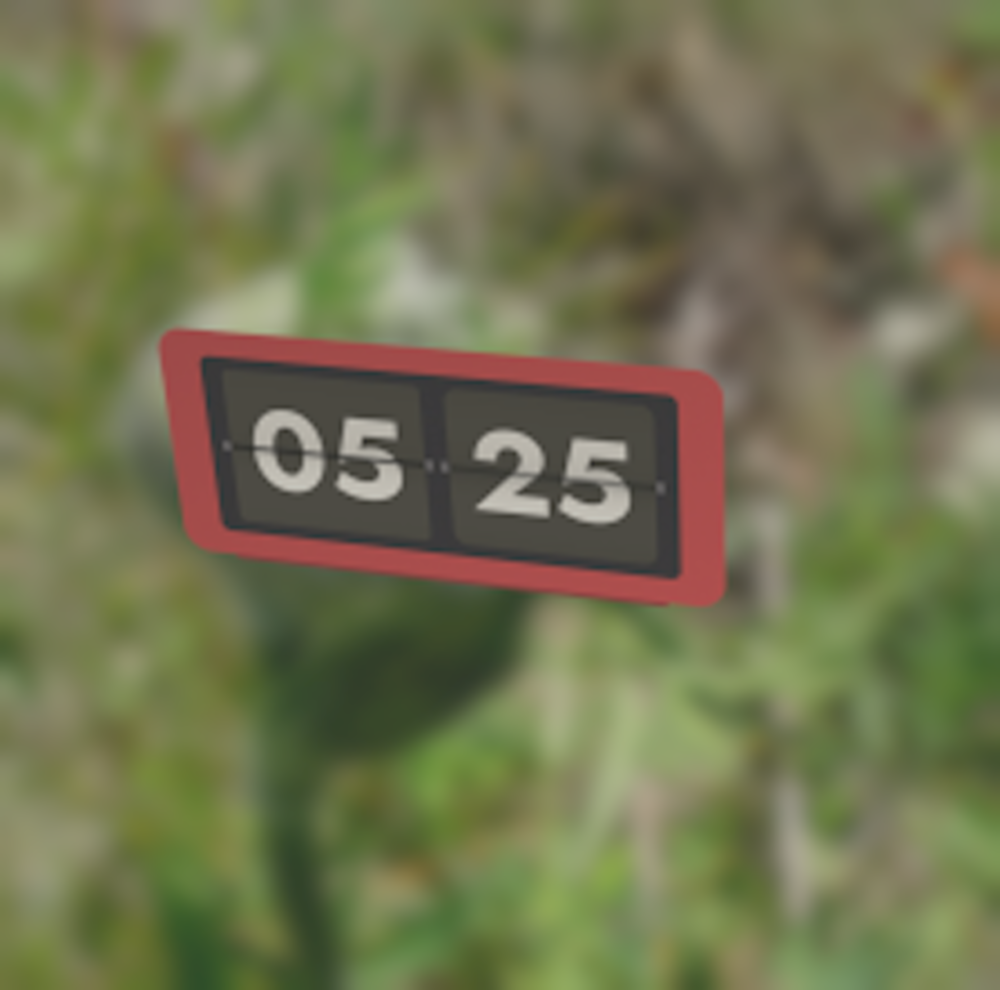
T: 5:25
